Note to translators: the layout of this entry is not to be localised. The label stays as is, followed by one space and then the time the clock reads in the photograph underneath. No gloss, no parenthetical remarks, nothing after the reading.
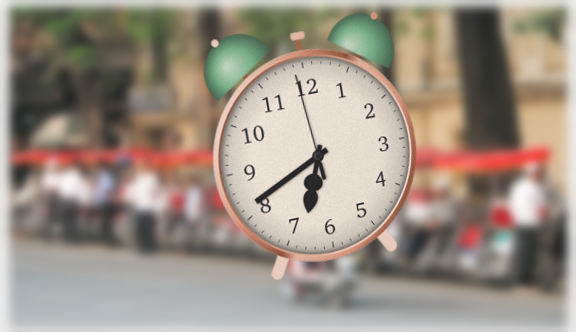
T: 6:40:59
